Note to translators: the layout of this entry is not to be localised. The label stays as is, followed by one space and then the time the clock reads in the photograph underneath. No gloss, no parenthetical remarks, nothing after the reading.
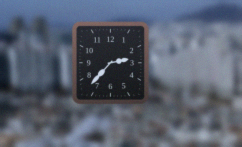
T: 2:37
